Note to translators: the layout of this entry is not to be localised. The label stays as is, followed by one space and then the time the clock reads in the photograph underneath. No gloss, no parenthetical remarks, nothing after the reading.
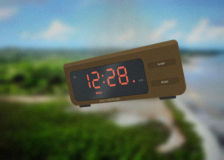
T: 12:28
